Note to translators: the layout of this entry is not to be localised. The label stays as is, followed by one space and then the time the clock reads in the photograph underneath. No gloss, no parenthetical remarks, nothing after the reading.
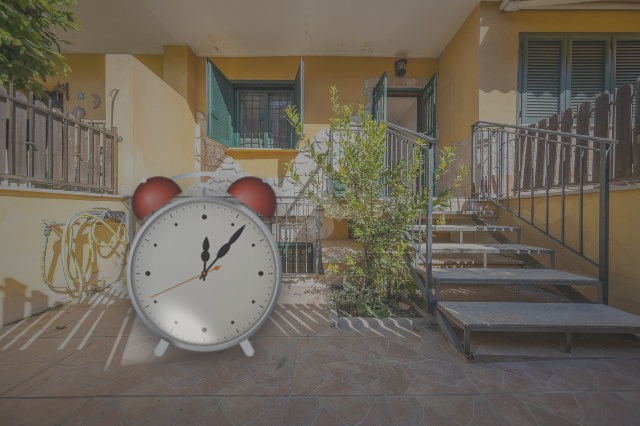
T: 12:06:41
